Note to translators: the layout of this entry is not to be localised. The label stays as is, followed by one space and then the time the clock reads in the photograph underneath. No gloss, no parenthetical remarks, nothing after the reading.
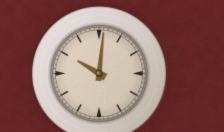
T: 10:01
